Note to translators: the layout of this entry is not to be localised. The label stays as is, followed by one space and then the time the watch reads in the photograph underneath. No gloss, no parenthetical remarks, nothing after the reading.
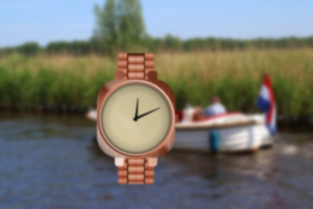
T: 12:11
